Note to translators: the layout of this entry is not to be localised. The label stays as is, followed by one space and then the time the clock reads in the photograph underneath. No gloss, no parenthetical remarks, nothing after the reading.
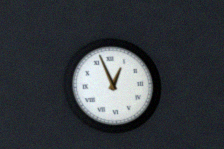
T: 12:57
